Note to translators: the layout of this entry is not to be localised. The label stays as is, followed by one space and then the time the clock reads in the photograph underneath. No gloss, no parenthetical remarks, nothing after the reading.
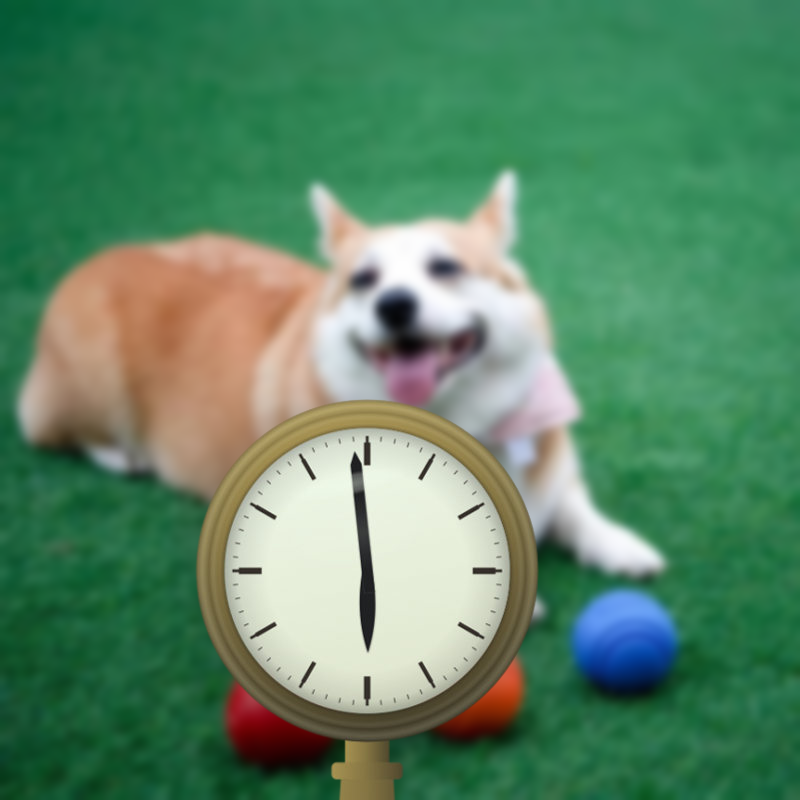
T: 5:59
